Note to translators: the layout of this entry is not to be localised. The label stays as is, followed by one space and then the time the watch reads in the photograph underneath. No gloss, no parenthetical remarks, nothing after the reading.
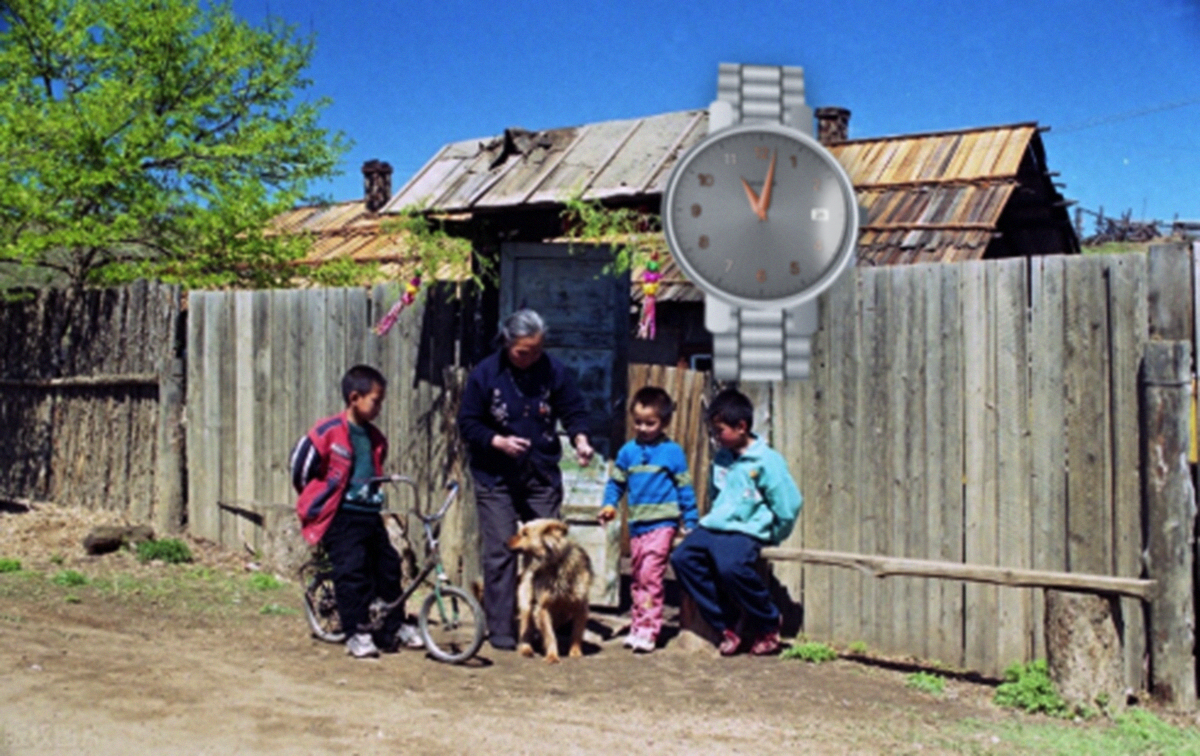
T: 11:02
